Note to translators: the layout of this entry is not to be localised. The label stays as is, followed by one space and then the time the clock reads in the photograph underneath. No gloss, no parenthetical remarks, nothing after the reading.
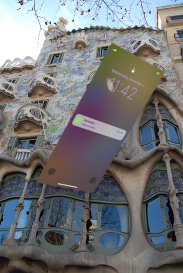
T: 11:42
